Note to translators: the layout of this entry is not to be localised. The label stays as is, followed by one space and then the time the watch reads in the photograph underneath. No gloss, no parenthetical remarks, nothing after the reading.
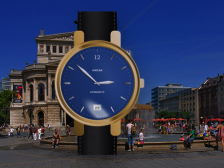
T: 2:52
